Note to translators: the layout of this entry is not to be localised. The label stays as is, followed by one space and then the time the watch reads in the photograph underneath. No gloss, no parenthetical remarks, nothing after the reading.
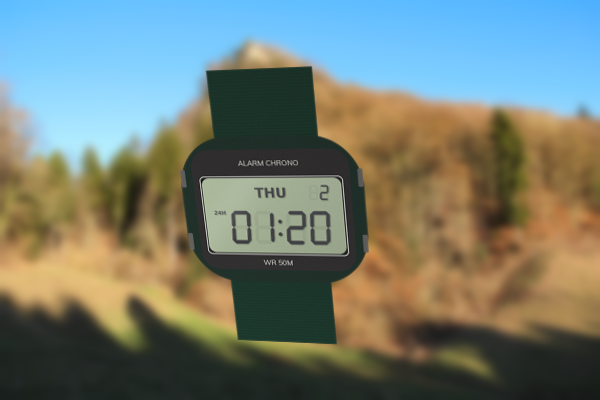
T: 1:20
